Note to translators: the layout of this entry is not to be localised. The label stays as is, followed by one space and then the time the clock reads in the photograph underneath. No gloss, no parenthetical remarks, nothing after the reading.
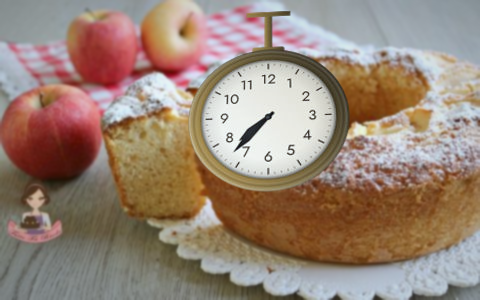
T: 7:37
